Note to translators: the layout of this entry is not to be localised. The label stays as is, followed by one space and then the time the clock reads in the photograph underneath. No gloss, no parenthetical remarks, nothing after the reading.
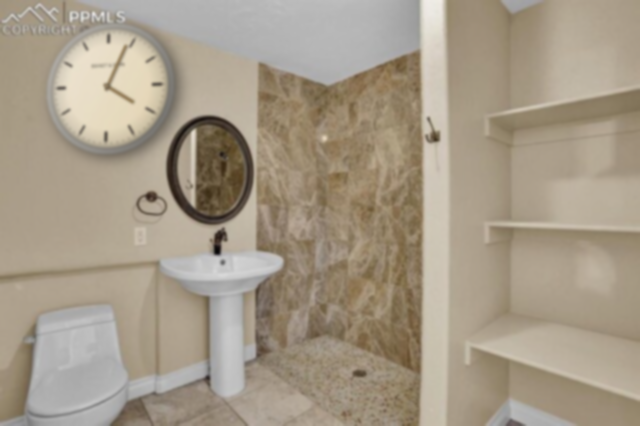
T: 4:04
